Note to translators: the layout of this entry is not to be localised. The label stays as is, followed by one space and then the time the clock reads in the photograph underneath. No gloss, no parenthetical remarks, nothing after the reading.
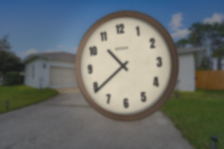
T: 10:39
